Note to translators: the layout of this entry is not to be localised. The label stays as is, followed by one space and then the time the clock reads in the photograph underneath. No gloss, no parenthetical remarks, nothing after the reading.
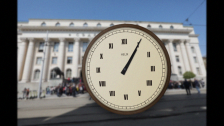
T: 1:05
